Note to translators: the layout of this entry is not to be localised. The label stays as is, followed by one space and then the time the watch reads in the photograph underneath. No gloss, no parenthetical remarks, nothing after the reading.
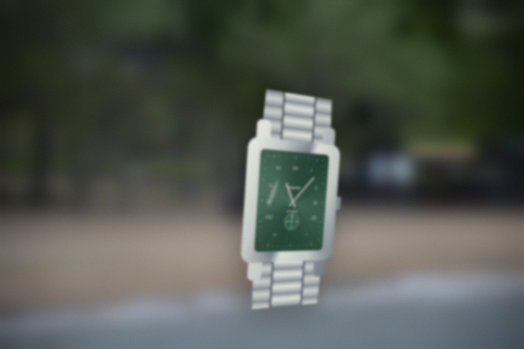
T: 11:07
